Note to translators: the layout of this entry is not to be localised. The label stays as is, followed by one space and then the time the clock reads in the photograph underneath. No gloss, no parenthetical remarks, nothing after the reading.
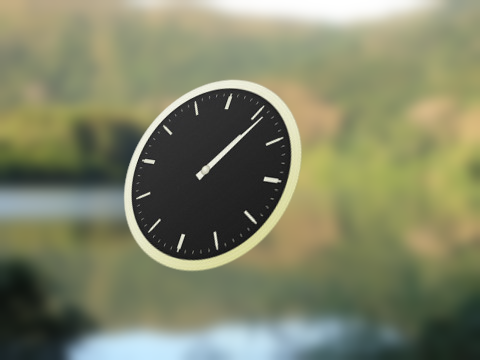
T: 1:06
